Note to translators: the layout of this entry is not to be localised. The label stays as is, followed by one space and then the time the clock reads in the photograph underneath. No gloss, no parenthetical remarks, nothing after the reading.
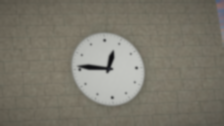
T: 12:46
